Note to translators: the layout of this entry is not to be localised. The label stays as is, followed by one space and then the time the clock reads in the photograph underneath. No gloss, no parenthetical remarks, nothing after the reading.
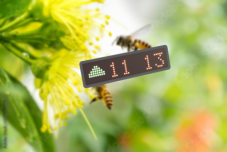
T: 11:13
